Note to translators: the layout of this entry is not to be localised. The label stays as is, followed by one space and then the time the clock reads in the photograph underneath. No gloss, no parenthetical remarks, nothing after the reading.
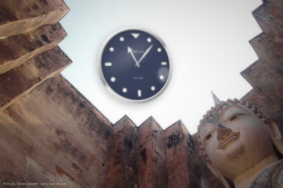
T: 11:07
